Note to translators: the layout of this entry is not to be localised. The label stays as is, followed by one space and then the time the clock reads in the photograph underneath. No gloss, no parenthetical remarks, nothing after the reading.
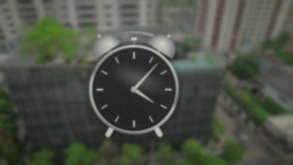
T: 4:07
